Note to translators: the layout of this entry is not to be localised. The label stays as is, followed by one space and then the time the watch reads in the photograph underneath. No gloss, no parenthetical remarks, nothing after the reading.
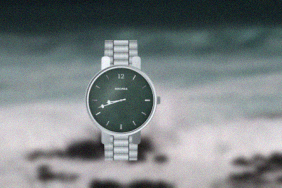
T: 8:42
